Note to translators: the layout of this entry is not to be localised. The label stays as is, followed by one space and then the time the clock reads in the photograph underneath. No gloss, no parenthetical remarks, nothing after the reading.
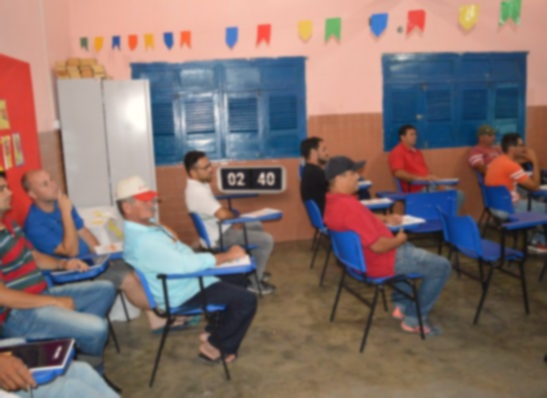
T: 2:40
